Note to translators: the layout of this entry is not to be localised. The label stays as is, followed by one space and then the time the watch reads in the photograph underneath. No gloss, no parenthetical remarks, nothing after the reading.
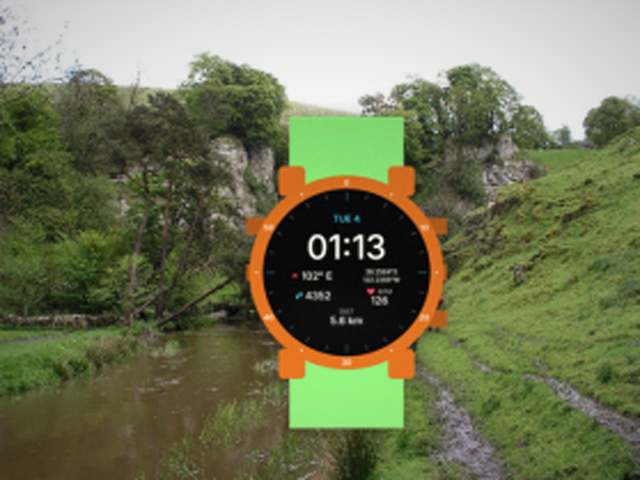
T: 1:13
